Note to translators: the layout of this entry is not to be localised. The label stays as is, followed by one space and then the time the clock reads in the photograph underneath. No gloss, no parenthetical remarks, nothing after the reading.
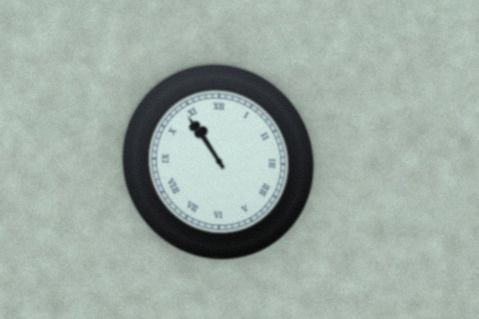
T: 10:54
